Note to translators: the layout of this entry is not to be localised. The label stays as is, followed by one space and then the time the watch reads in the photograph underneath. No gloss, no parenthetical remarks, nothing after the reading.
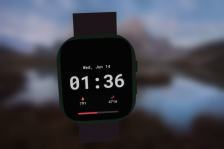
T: 1:36
